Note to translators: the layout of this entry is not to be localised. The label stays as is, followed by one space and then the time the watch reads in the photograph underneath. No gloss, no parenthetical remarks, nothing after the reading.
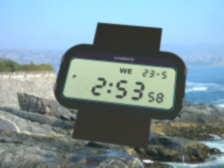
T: 2:53:58
